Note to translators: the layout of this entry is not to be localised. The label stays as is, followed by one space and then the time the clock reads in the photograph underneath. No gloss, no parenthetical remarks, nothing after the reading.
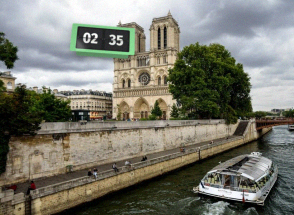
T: 2:35
